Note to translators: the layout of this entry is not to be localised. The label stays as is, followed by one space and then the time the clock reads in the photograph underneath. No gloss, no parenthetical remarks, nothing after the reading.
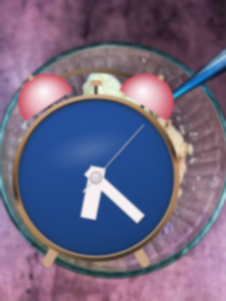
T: 6:22:07
